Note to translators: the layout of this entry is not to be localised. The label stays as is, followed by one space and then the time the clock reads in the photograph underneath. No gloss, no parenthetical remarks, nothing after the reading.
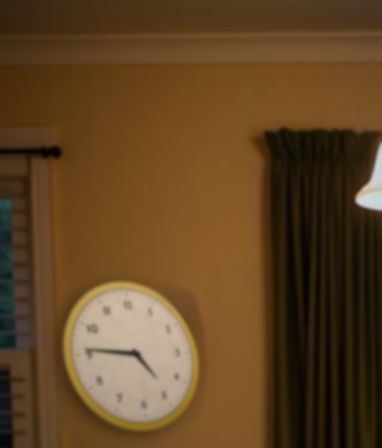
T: 4:46
